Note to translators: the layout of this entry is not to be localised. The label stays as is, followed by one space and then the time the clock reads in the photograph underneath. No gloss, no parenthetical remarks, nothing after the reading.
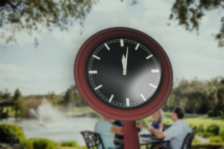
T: 12:02
